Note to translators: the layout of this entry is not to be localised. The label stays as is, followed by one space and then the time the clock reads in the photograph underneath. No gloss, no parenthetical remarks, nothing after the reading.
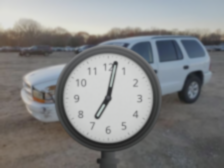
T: 7:02
